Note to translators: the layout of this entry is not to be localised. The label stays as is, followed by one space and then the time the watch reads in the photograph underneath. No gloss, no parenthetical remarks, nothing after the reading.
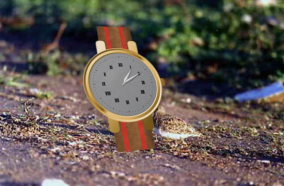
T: 1:10
